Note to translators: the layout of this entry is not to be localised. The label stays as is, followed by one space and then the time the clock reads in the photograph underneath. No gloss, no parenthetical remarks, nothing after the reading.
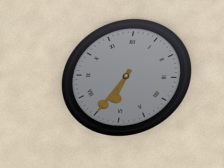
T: 6:35
